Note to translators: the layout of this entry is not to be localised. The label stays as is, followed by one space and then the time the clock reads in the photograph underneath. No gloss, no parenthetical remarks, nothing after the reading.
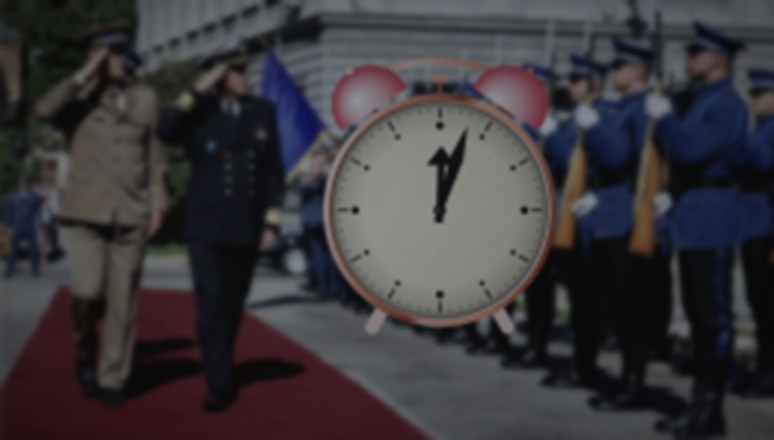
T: 12:03
